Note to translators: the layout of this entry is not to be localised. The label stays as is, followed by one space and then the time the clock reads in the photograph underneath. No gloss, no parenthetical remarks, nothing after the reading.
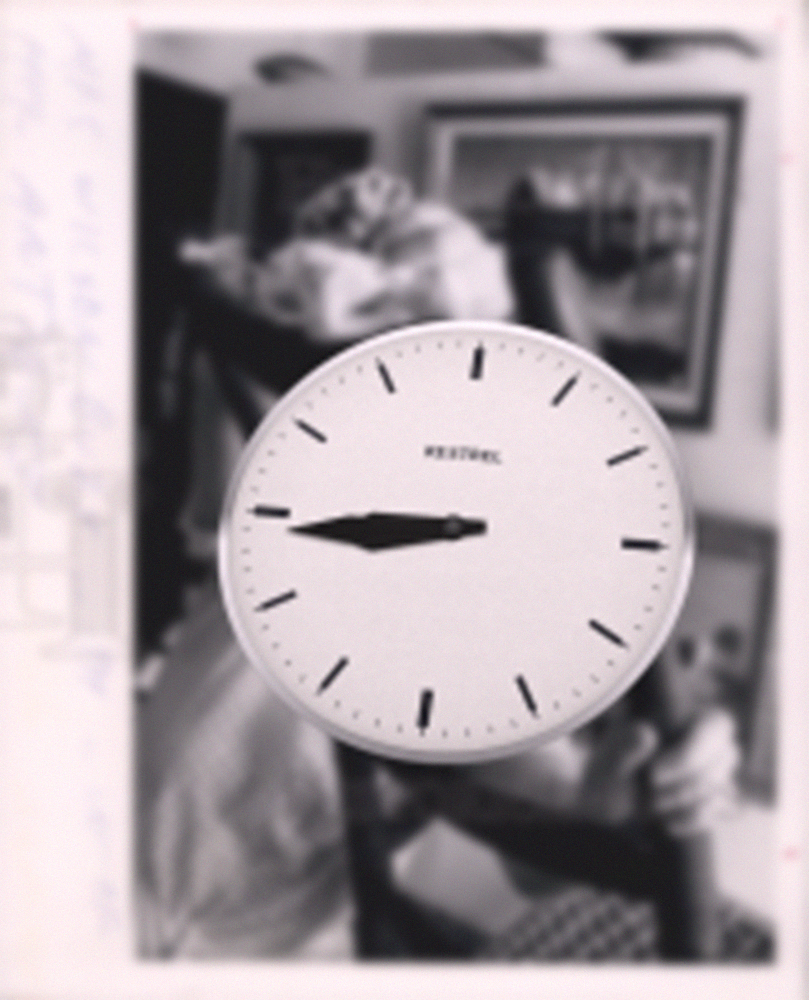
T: 8:44
